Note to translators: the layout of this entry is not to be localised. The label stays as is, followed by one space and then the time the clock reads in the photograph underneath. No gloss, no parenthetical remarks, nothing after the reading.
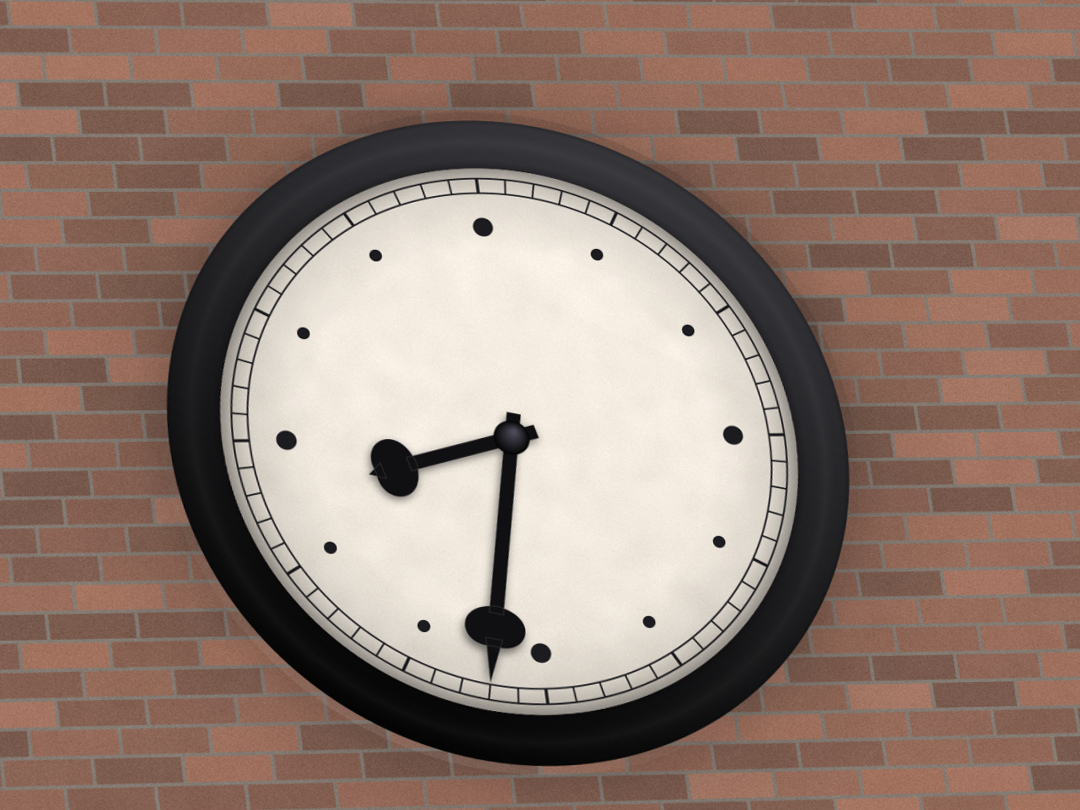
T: 8:32
